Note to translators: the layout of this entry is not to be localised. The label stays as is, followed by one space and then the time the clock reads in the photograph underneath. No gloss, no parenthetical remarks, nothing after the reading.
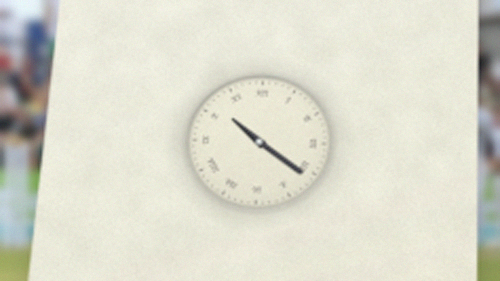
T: 10:21
